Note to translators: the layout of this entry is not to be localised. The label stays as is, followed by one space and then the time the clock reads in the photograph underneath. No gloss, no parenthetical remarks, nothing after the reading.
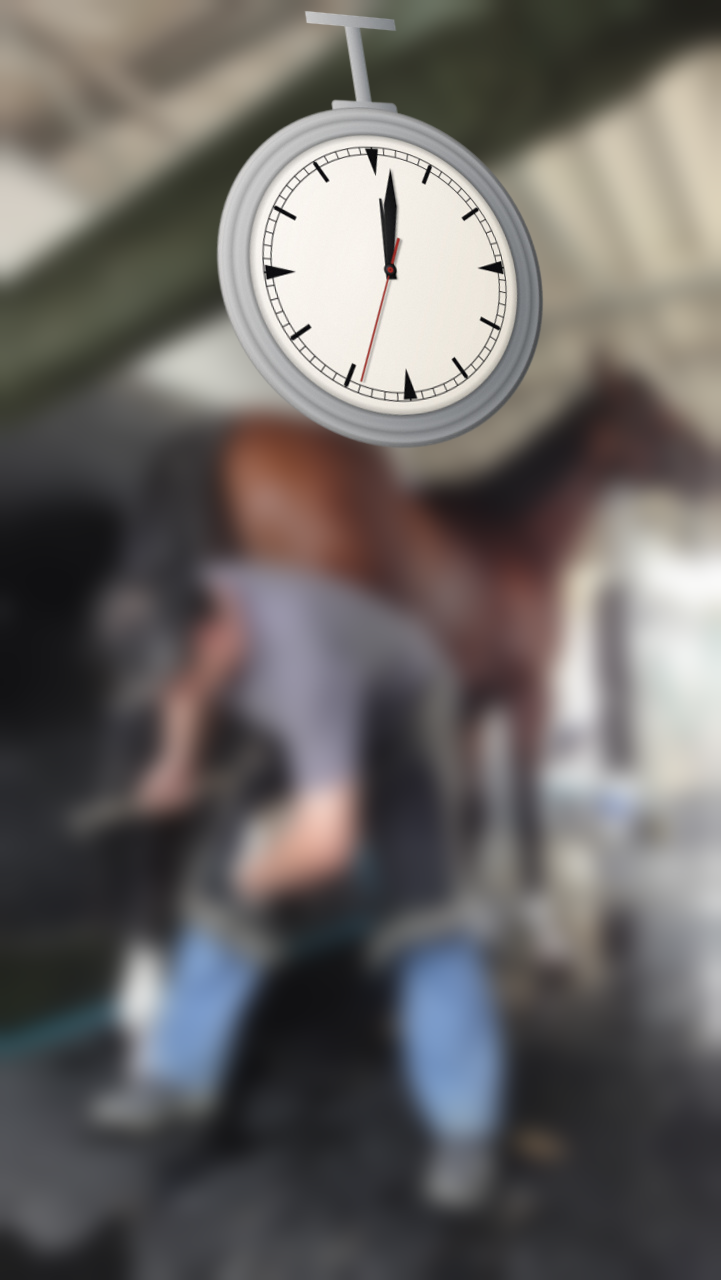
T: 12:01:34
